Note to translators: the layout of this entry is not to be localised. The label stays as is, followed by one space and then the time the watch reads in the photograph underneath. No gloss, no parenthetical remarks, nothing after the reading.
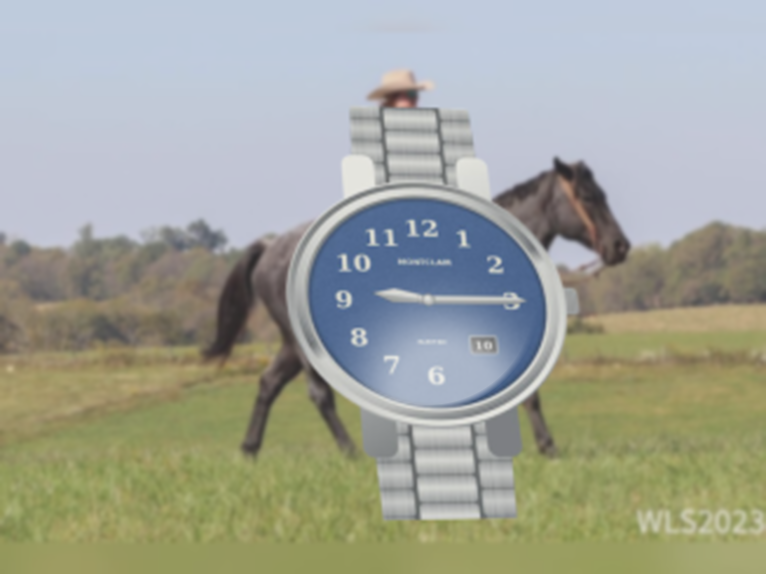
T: 9:15
